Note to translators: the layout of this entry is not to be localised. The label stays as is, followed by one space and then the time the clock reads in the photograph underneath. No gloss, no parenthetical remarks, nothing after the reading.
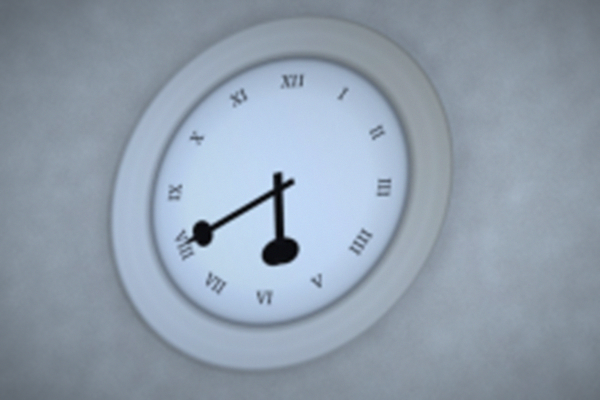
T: 5:40
